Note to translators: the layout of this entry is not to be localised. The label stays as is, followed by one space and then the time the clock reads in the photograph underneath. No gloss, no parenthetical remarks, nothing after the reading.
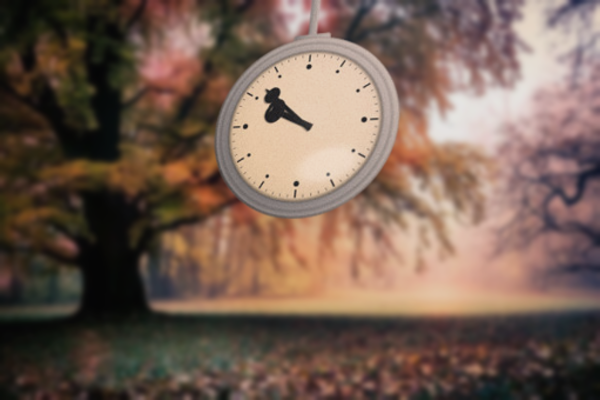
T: 9:52
